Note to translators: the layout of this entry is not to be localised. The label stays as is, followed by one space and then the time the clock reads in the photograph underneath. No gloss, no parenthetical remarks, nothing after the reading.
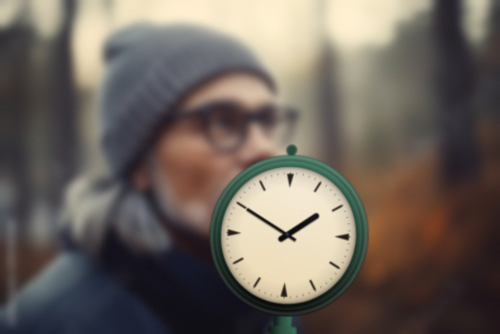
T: 1:50
